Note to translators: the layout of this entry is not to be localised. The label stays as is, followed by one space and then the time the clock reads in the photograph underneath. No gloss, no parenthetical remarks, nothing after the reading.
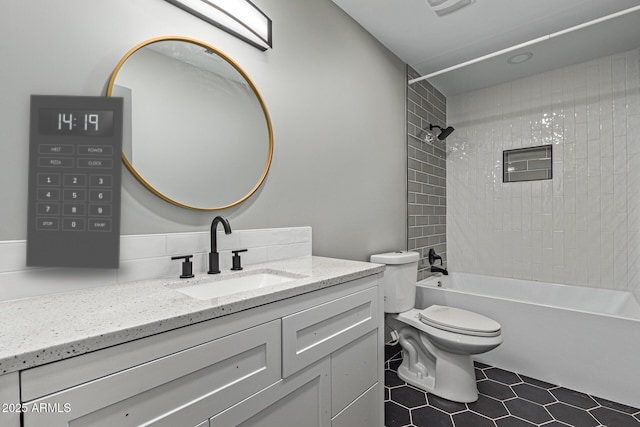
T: 14:19
